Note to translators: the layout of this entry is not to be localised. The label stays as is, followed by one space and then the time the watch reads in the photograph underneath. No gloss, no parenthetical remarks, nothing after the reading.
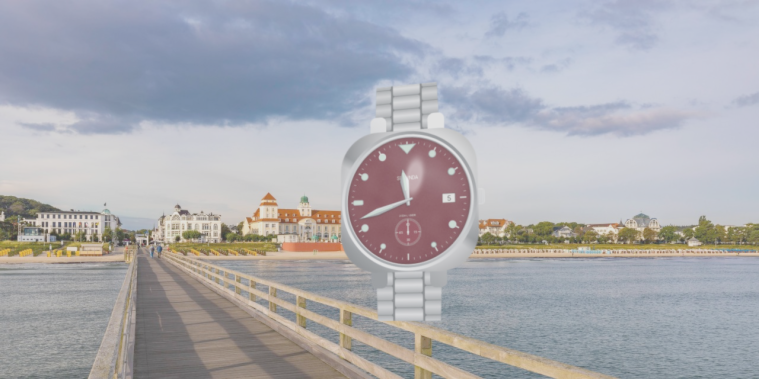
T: 11:42
